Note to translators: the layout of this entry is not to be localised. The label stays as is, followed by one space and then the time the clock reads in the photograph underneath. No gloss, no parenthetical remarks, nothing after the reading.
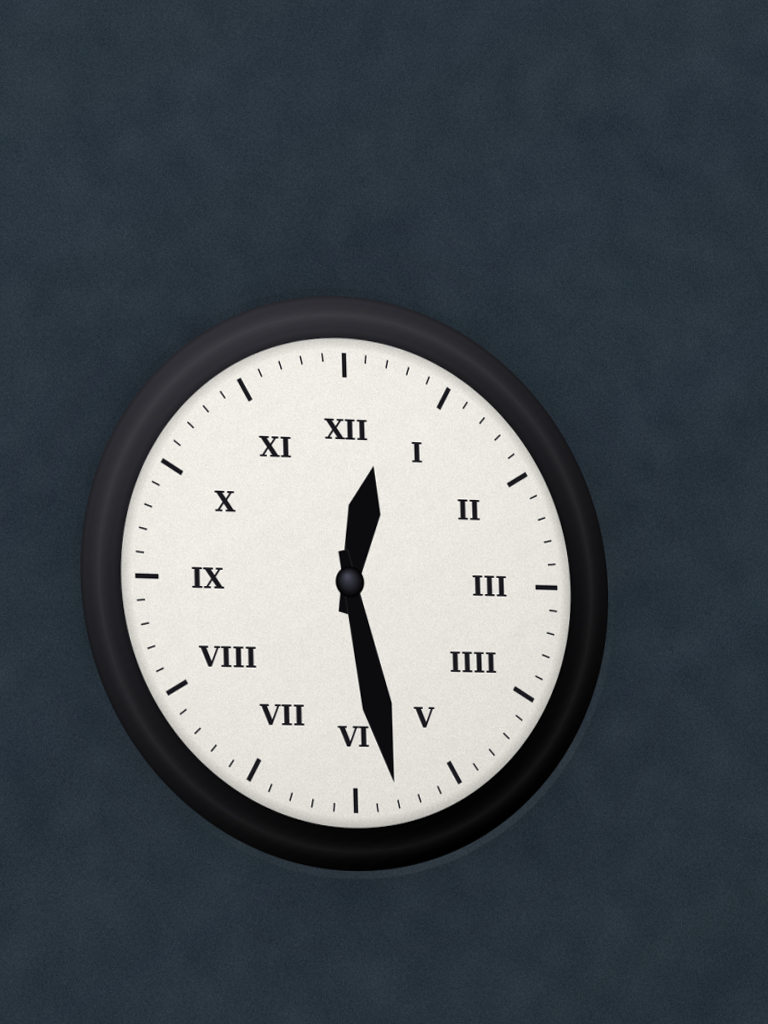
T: 12:28
